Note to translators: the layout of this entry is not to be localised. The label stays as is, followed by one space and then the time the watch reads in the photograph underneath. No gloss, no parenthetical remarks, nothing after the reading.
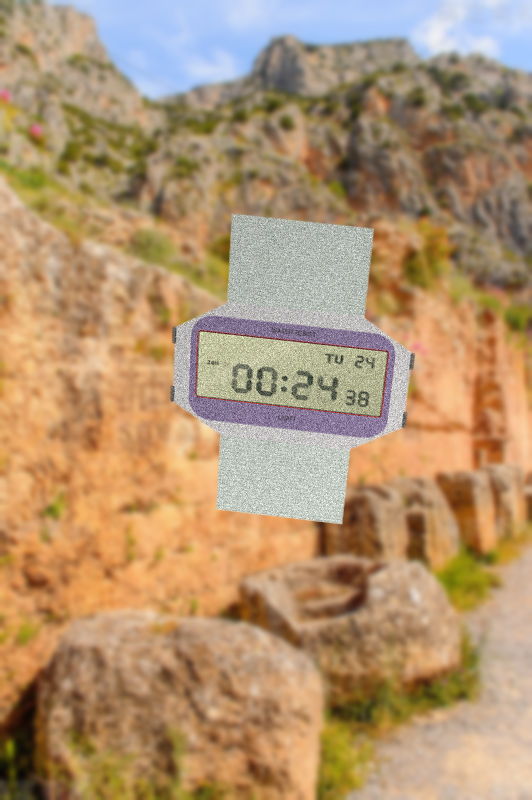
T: 0:24:38
